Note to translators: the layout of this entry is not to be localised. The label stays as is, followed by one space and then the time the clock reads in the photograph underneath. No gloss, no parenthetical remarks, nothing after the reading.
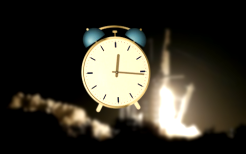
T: 12:16
